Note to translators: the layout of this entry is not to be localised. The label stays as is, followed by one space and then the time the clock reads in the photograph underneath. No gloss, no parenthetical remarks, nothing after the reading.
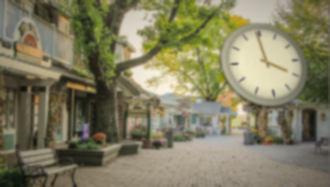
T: 3:59
